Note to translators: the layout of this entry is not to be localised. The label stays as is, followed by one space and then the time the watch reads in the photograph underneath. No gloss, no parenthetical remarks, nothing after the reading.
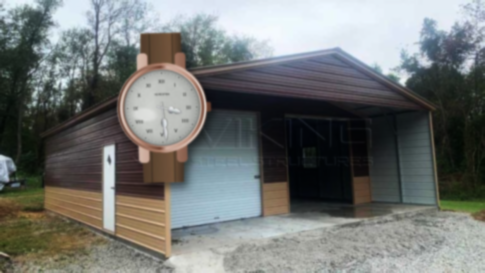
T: 3:29
